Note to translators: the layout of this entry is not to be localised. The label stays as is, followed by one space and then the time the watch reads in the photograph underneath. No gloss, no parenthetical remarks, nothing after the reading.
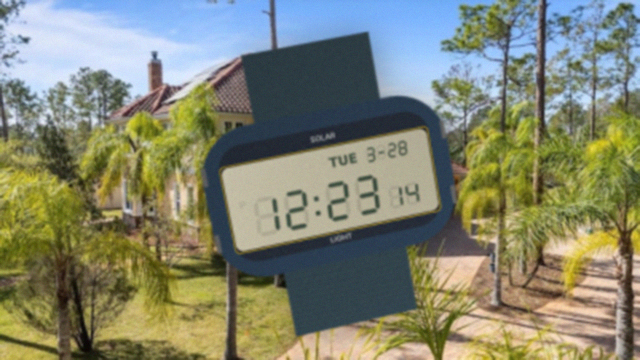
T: 12:23:14
